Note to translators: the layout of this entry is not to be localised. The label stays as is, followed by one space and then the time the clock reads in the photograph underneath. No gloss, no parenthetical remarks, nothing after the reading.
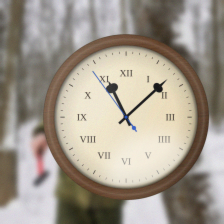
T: 11:07:54
